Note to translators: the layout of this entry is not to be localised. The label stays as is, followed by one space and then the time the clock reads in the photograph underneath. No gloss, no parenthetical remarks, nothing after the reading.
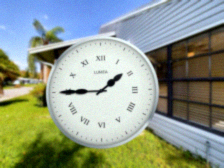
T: 1:45
